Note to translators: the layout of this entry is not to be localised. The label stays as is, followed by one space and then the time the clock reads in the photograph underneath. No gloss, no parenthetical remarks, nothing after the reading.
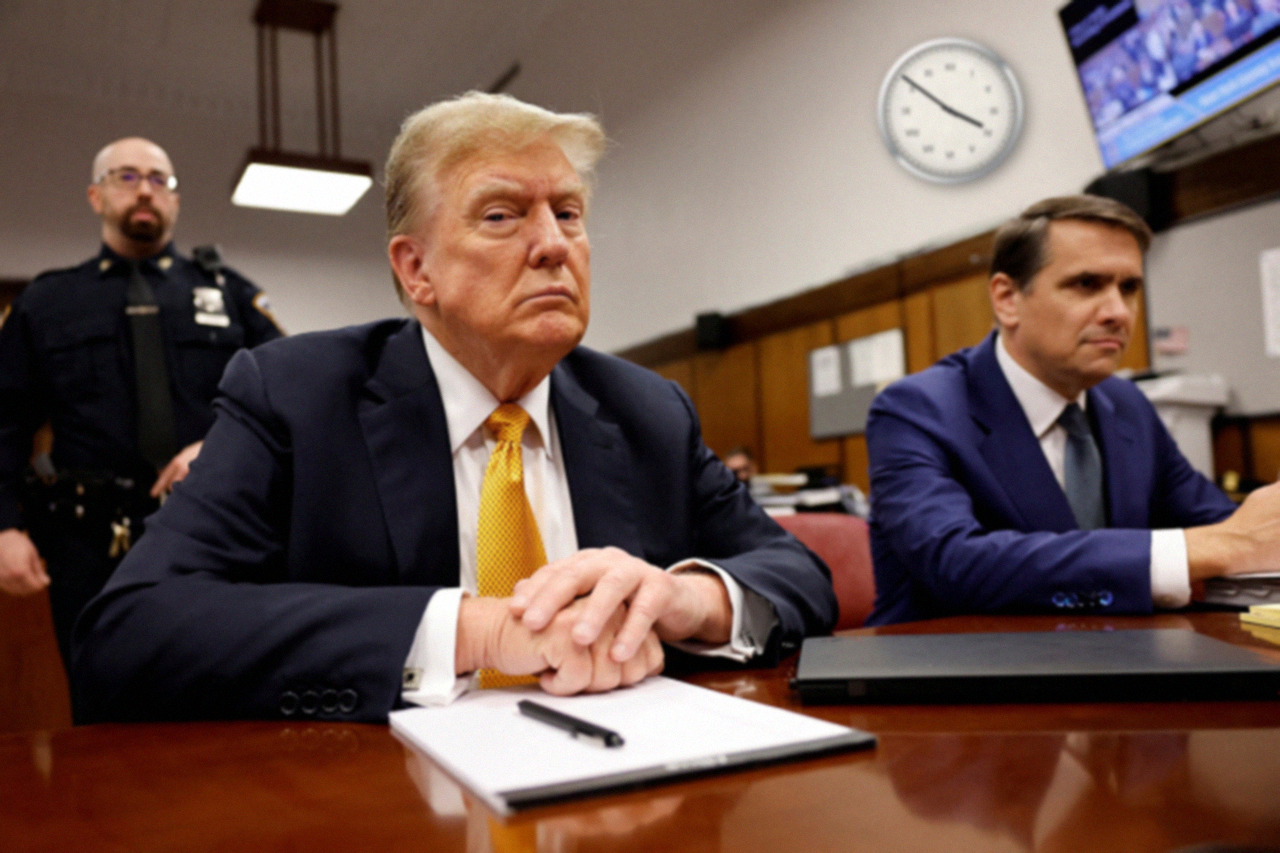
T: 3:51
